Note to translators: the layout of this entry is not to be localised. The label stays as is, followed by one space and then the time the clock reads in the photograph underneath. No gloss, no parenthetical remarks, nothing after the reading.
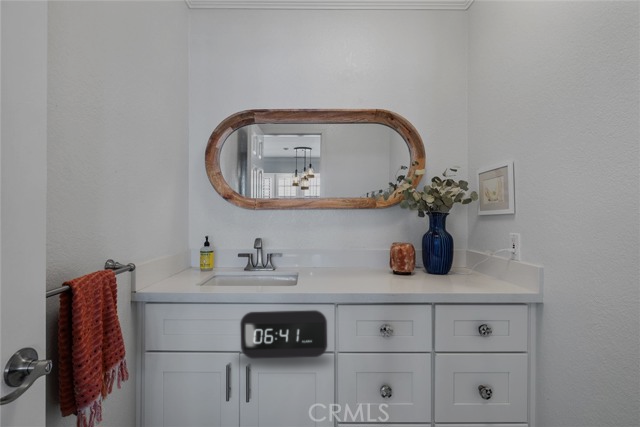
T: 6:41
